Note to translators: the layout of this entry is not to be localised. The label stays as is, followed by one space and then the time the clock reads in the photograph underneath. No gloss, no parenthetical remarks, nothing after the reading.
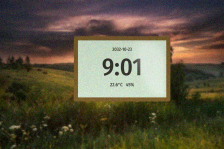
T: 9:01
